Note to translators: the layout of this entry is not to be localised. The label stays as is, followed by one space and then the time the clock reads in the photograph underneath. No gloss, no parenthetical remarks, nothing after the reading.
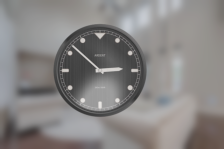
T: 2:52
